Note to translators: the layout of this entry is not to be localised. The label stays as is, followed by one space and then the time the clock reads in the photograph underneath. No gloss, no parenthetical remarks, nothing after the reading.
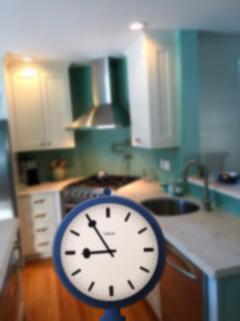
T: 8:55
